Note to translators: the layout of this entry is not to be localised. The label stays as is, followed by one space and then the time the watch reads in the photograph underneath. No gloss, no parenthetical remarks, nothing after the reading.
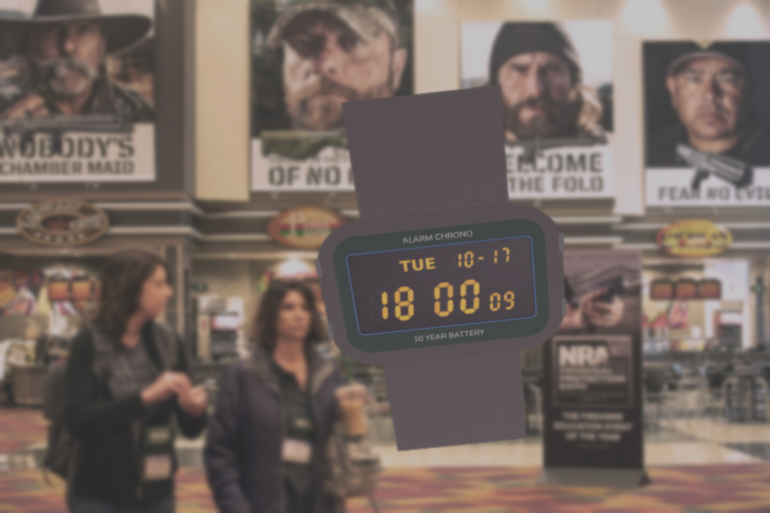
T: 18:00:09
